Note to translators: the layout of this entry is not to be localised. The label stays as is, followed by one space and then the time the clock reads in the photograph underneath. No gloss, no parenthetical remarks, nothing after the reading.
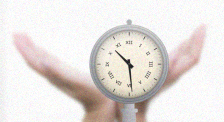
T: 10:29
